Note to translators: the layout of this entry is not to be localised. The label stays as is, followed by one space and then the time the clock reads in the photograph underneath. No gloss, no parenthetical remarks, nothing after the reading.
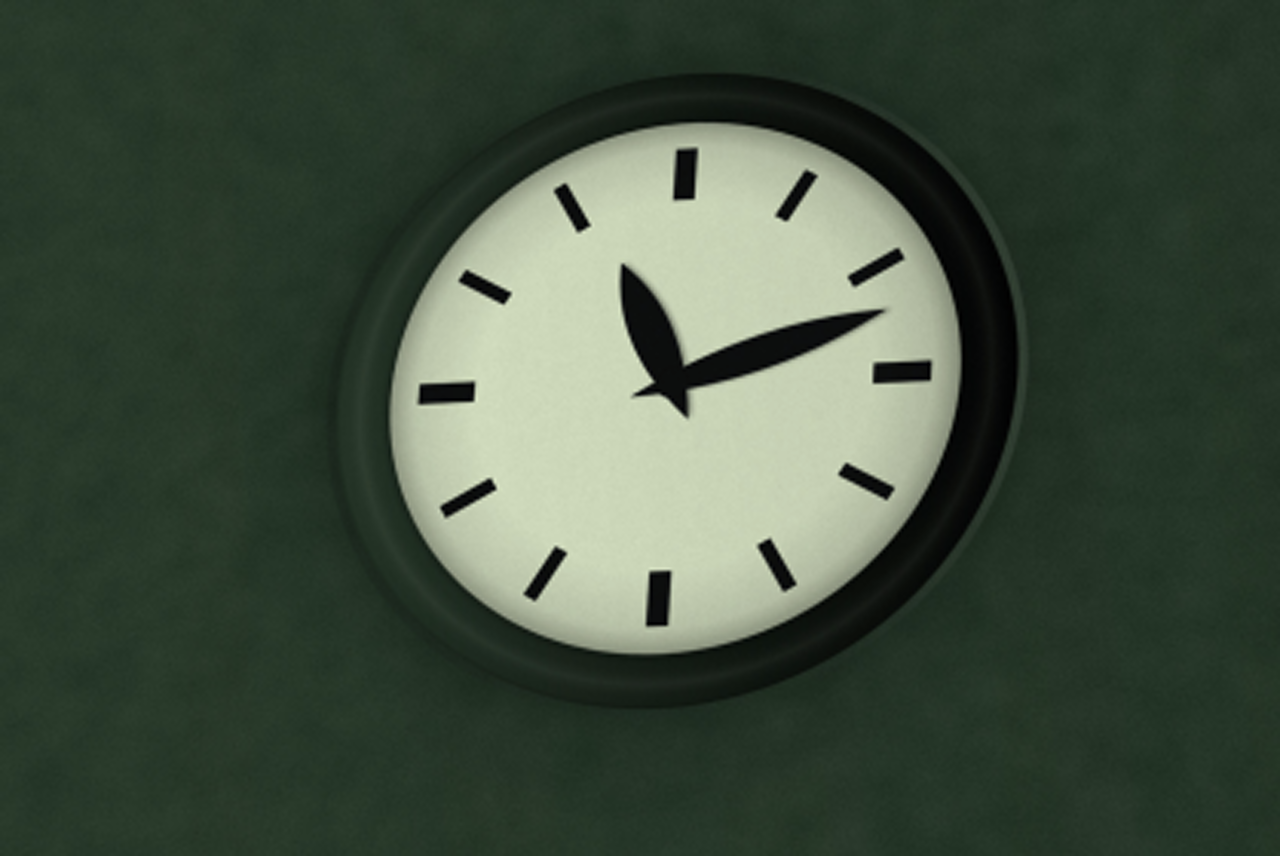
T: 11:12
